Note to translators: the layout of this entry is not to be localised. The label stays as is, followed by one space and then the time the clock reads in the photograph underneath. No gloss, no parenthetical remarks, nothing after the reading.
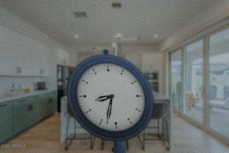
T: 8:33
